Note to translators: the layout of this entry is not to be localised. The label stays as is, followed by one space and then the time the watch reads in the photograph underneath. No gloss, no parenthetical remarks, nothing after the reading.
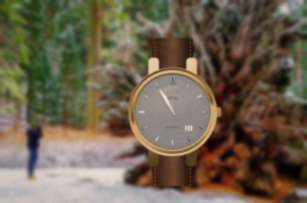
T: 10:55
